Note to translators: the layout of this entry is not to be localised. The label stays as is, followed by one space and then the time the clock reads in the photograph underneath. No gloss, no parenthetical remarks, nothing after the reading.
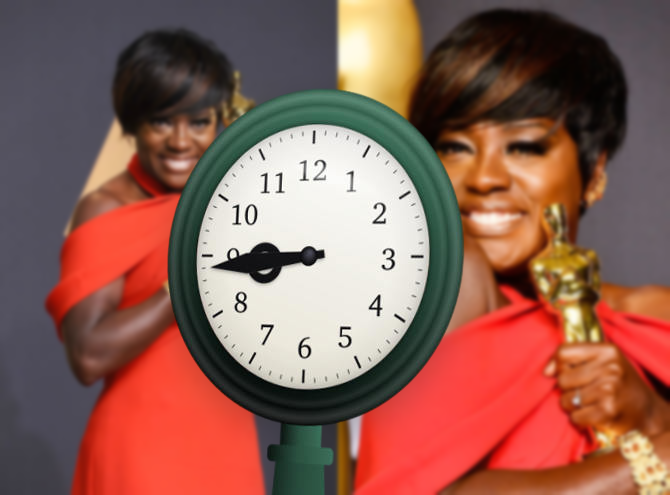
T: 8:44
